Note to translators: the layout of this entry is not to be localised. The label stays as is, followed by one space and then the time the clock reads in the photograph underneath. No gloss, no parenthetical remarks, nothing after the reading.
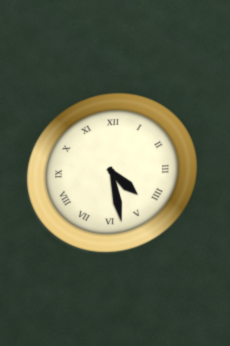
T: 4:28
